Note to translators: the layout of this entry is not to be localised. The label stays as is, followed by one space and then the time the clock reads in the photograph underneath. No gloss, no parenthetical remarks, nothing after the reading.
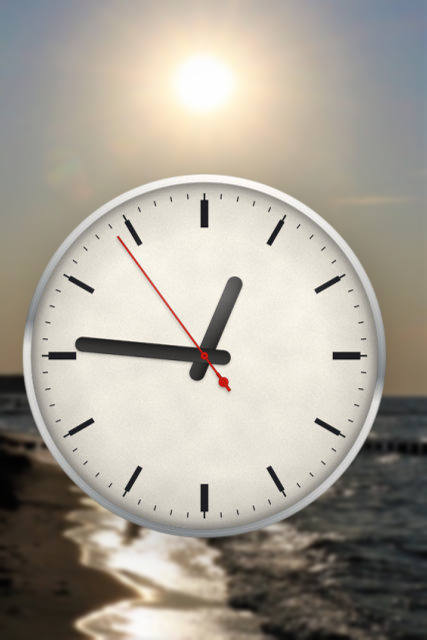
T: 12:45:54
